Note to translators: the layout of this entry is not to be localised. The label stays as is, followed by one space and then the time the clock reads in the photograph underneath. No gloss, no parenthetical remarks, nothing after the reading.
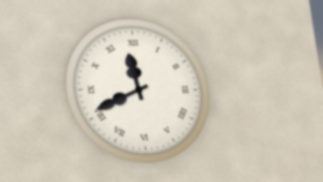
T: 11:41
